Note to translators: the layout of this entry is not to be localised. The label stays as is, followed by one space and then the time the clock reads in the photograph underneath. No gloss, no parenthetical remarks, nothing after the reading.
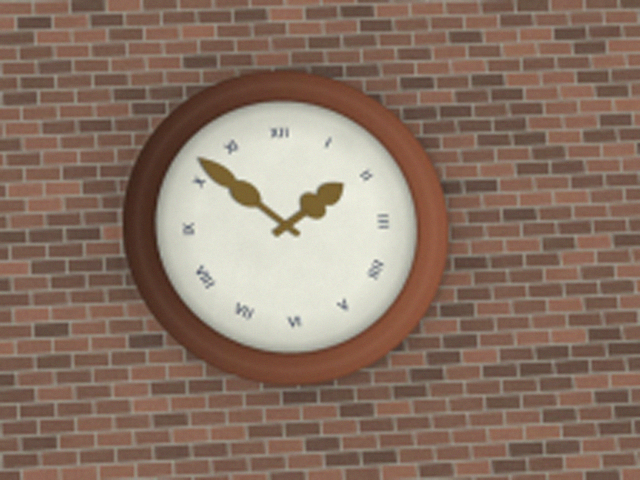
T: 1:52
